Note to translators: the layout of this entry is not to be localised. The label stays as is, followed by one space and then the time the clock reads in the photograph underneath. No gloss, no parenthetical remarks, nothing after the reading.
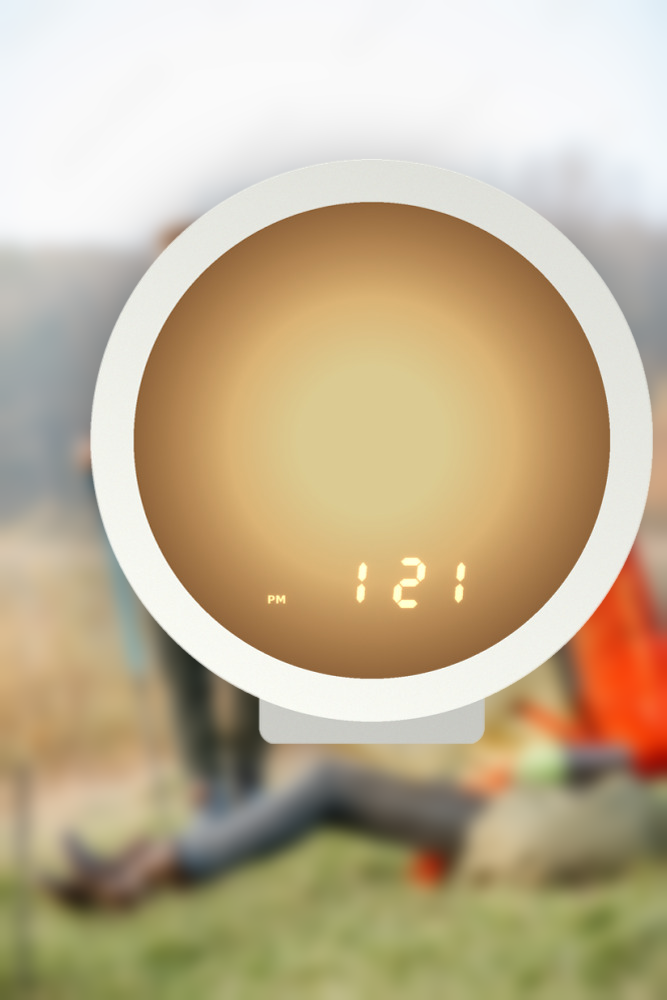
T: 1:21
